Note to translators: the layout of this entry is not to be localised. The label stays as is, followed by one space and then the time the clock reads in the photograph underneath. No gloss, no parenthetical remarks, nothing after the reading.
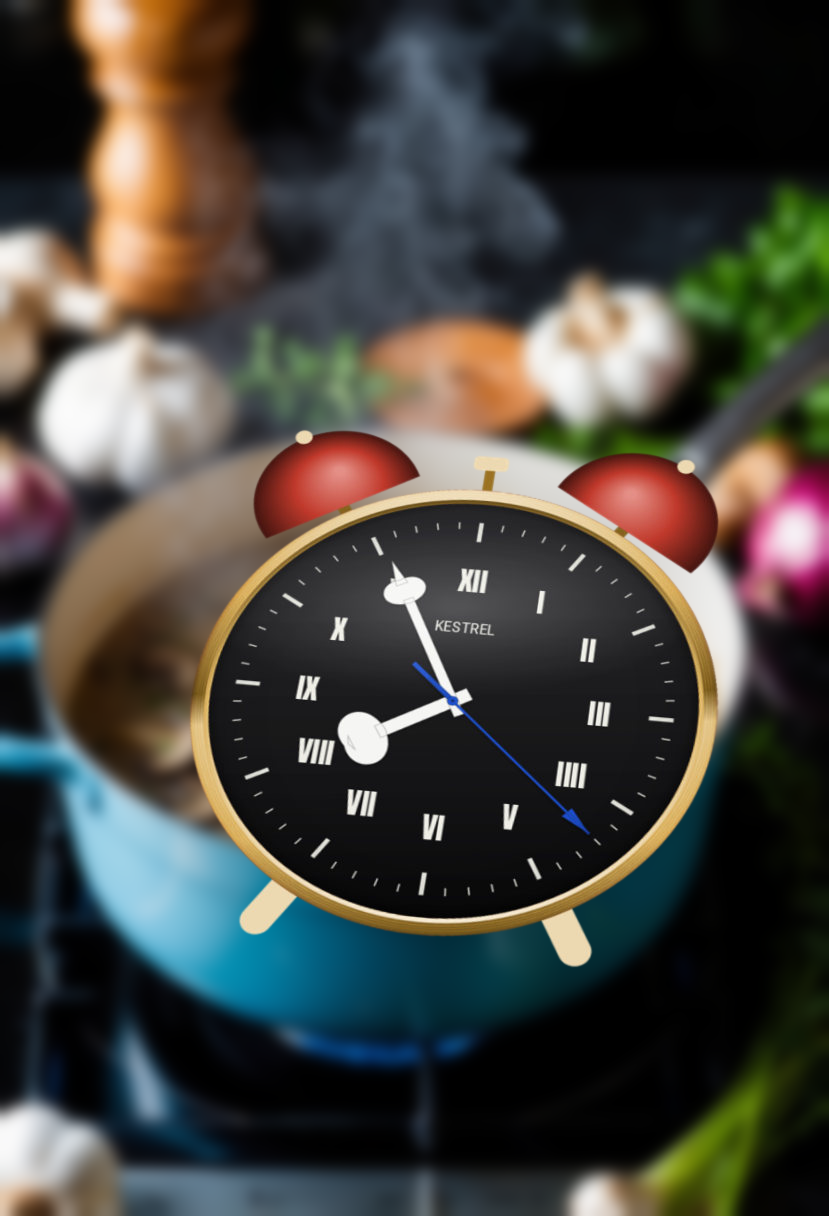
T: 7:55:22
